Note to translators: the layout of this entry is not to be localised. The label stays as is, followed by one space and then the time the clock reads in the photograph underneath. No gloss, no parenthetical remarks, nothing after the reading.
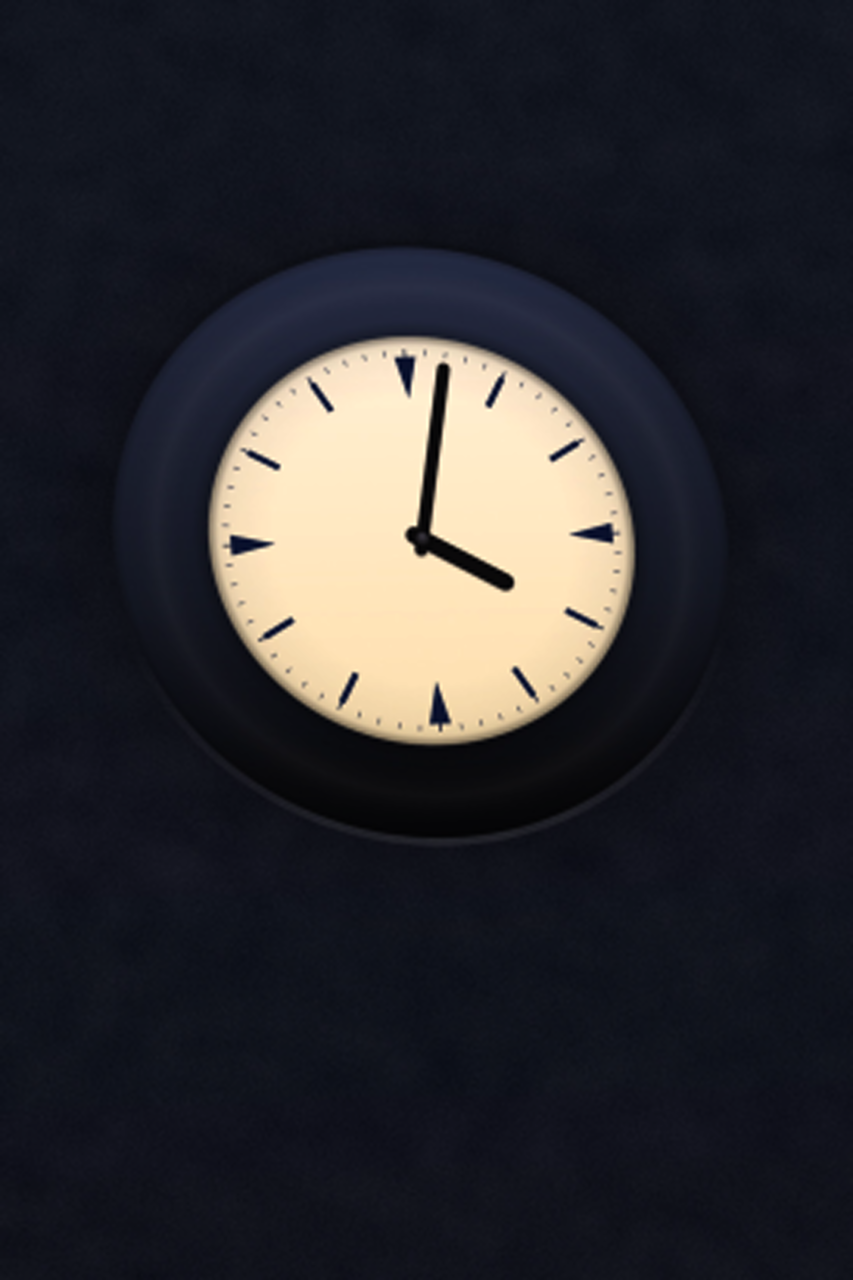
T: 4:02
